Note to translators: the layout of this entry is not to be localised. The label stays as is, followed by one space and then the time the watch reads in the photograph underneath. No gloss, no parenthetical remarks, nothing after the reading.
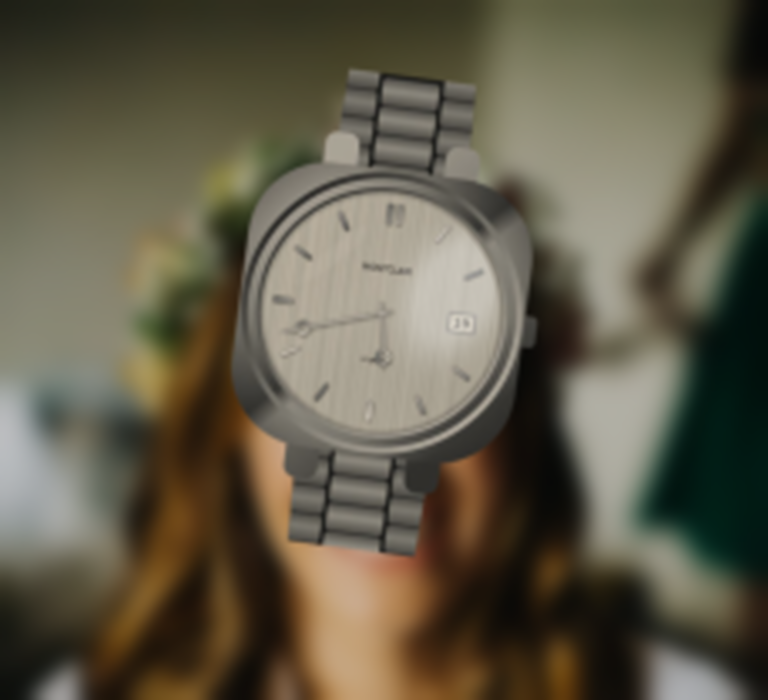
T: 5:42
